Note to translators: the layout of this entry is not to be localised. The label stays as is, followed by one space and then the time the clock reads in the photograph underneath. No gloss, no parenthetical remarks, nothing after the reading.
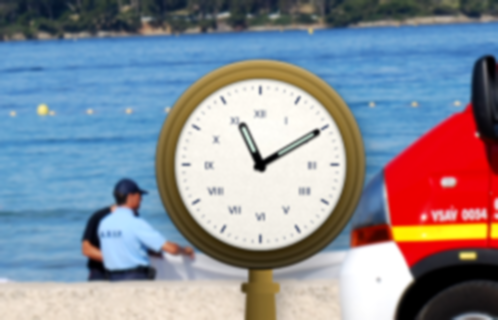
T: 11:10
